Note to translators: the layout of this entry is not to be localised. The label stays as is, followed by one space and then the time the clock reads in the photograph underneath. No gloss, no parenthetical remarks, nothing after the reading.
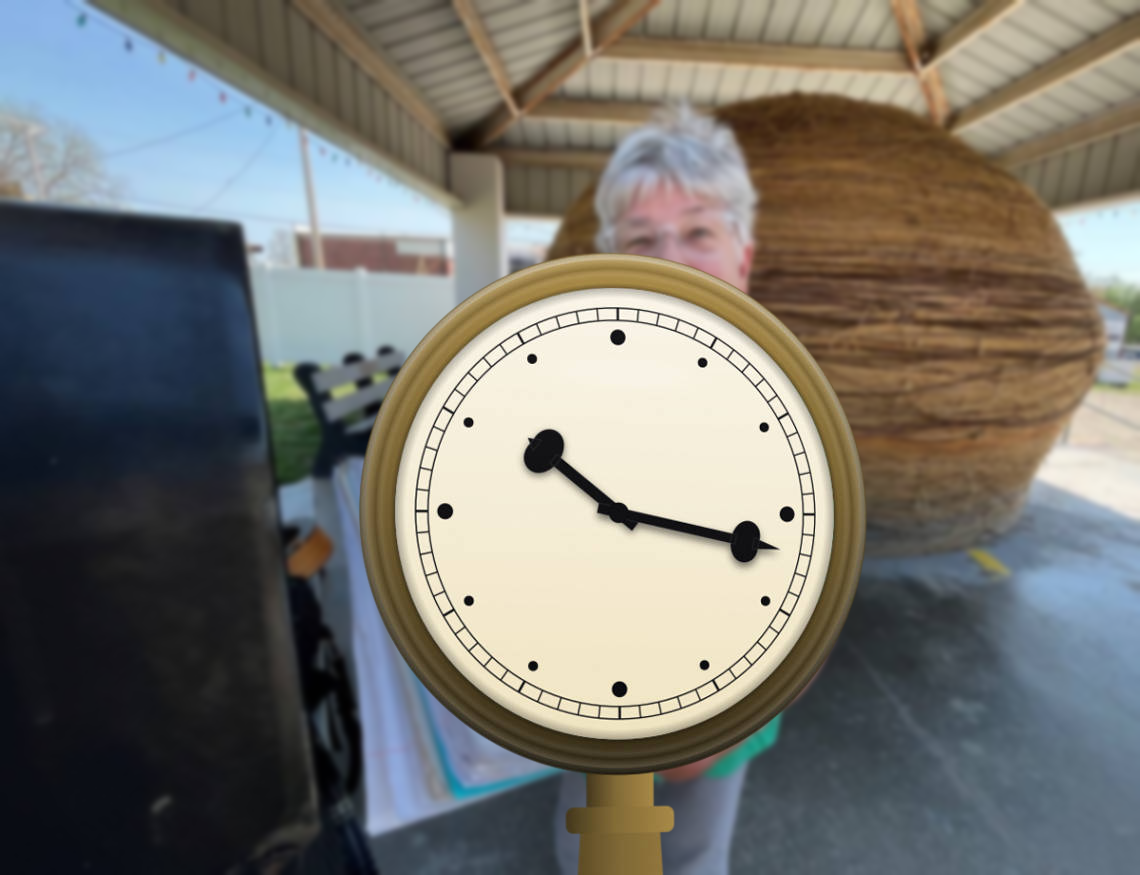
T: 10:17
